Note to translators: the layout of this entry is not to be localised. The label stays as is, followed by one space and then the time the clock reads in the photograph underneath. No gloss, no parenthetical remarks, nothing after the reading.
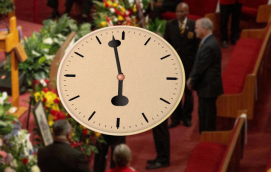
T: 5:58
